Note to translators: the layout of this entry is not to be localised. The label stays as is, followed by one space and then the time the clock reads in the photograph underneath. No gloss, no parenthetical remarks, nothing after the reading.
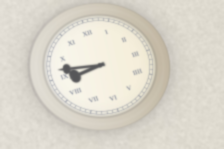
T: 8:47
